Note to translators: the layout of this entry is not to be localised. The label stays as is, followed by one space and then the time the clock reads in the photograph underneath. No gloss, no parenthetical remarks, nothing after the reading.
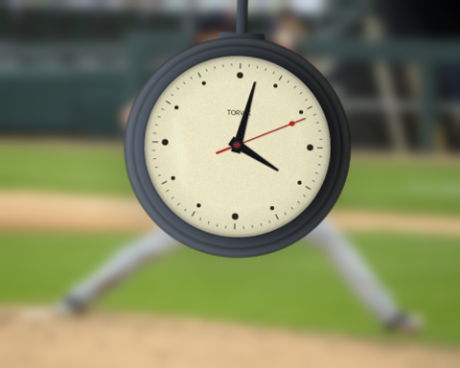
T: 4:02:11
